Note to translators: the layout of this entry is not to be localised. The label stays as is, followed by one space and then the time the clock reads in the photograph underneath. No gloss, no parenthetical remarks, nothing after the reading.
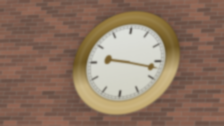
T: 9:17
